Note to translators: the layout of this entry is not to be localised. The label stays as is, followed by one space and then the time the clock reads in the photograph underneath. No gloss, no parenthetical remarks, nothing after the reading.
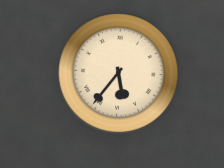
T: 5:36
